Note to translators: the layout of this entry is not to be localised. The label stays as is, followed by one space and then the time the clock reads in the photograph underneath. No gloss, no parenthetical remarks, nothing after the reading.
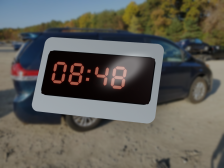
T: 8:48
